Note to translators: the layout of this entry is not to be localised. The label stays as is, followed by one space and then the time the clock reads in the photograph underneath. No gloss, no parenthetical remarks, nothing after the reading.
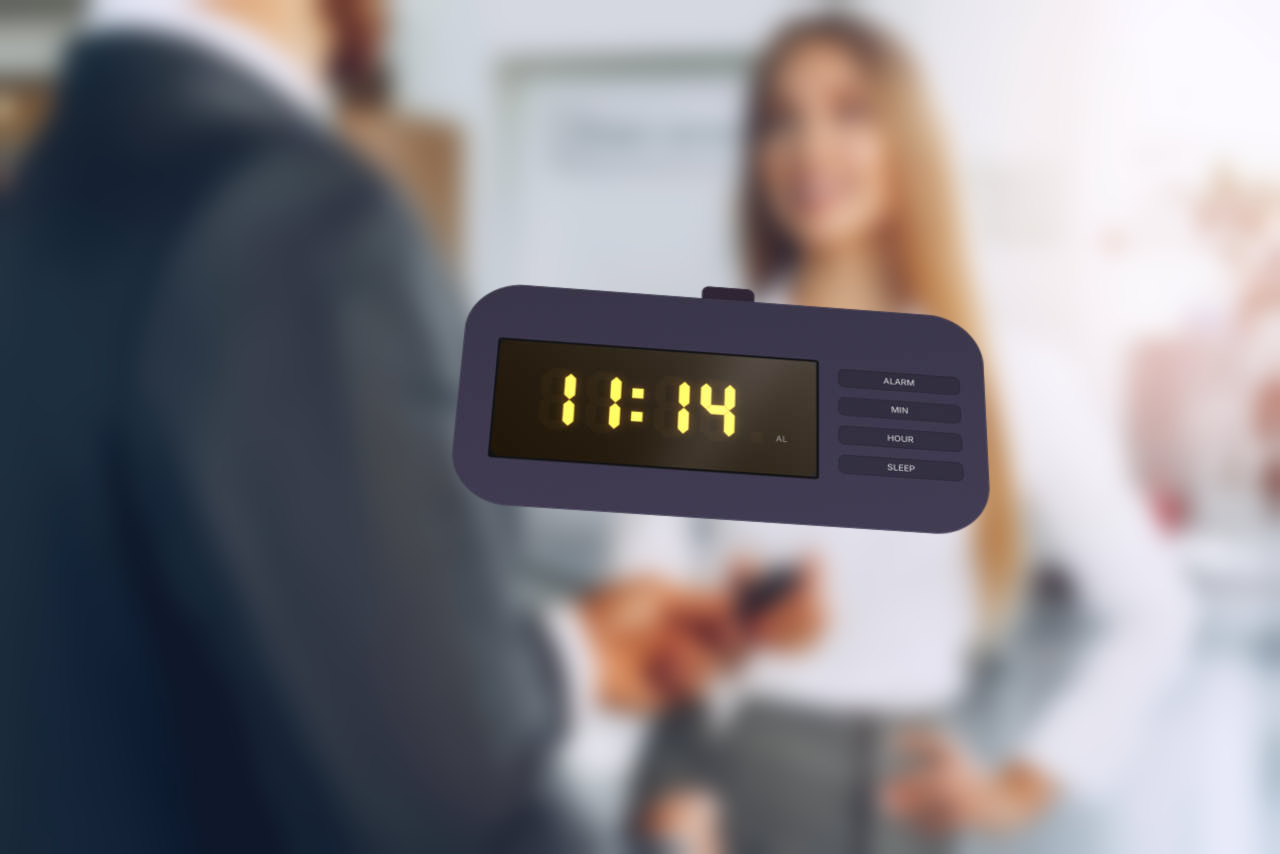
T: 11:14
